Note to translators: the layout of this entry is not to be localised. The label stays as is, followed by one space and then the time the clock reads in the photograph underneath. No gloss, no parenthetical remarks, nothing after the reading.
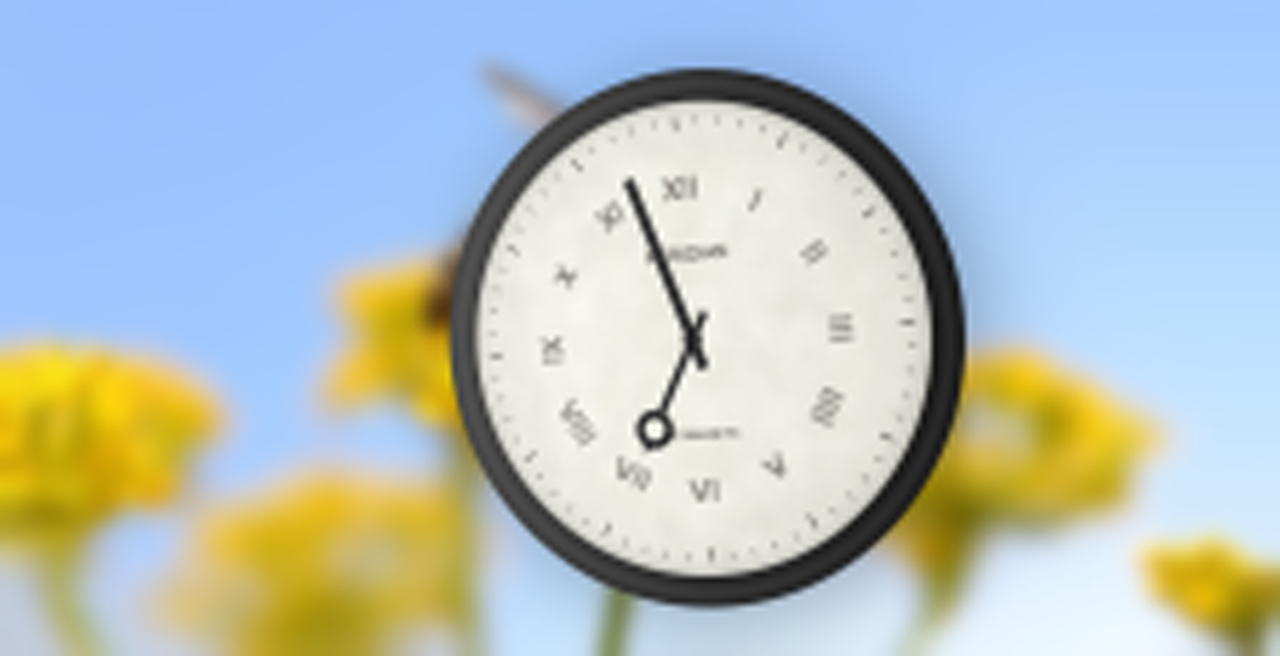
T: 6:57
